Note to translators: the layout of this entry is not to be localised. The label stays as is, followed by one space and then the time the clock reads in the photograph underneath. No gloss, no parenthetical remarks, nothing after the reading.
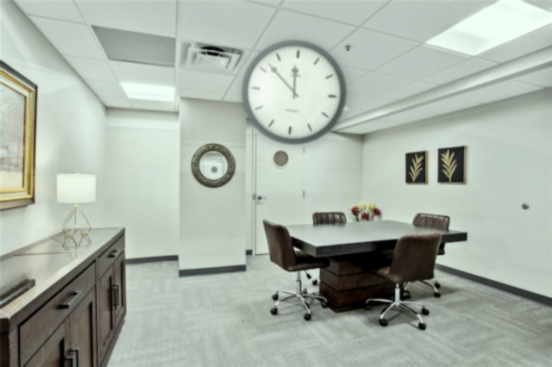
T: 11:52
